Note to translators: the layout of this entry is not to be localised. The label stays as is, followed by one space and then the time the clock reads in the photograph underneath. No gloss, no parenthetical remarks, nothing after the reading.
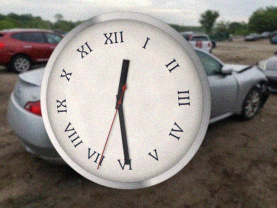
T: 12:29:34
